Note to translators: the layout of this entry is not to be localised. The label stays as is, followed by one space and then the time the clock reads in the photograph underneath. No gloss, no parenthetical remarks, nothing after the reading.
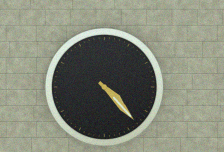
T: 4:23
